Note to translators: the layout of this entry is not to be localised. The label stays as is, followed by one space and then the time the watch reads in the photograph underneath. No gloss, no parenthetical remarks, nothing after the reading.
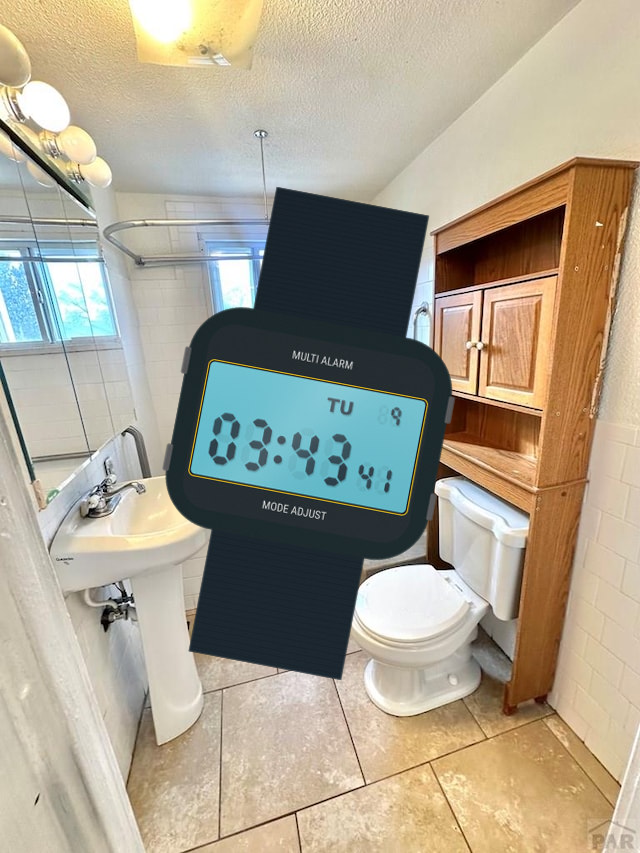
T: 3:43:41
